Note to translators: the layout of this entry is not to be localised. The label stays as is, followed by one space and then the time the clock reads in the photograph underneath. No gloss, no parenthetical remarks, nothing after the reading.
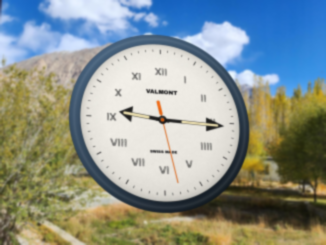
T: 9:15:28
